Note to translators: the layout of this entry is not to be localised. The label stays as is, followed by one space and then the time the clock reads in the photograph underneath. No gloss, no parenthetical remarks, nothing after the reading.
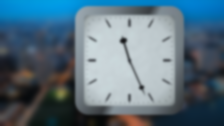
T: 11:26
